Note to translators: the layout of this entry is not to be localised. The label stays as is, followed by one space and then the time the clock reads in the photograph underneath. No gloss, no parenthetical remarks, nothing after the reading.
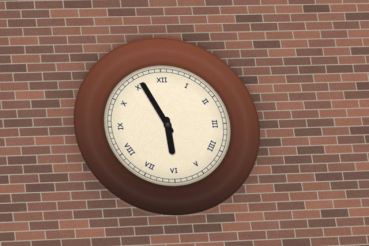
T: 5:56
